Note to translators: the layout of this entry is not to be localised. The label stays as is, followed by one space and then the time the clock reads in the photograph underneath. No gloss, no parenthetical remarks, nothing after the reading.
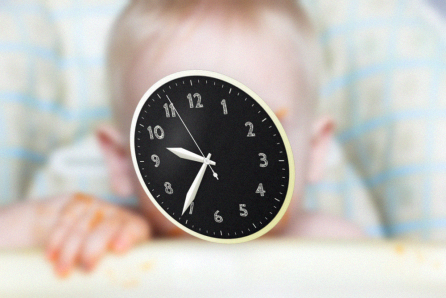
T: 9:35:56
